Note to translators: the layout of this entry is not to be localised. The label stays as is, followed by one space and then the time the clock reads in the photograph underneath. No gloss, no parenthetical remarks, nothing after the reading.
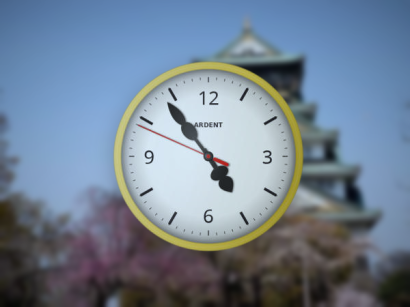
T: 4:53:49
